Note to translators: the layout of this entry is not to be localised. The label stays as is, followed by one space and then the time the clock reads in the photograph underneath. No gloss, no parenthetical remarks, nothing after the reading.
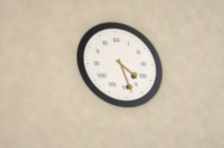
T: 4:28
